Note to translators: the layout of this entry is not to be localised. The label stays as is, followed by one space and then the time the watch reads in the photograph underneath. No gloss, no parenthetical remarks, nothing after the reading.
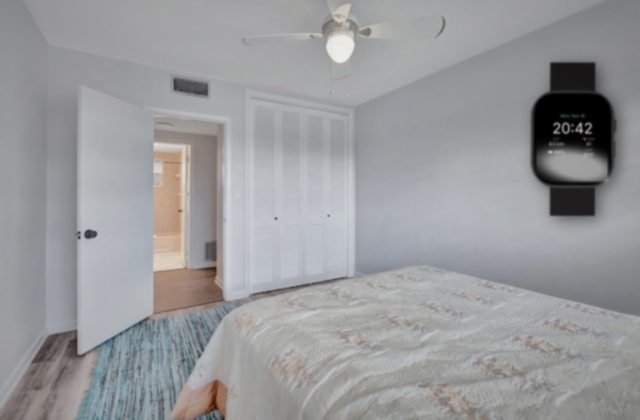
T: 20:42
